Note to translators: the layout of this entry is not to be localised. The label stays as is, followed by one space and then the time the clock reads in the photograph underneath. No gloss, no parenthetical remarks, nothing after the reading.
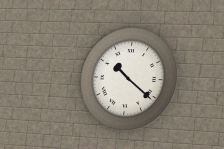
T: 10:21
